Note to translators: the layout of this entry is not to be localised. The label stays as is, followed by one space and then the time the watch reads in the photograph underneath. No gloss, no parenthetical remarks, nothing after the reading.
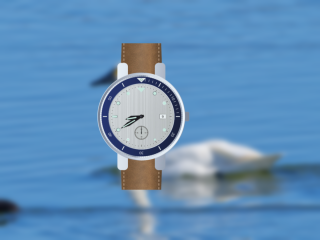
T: 8:40
